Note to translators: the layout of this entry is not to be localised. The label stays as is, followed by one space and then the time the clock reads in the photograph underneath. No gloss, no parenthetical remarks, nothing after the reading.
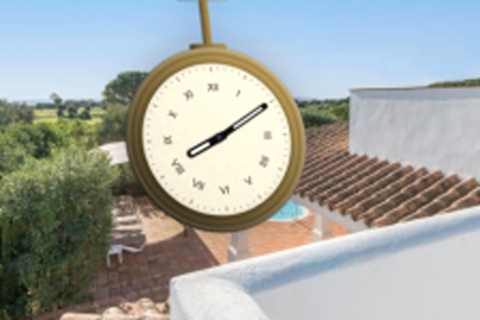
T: 8:10
